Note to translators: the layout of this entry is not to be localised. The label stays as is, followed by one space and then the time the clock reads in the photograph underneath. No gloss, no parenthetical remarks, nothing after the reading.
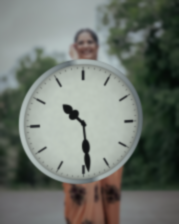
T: 10:29
